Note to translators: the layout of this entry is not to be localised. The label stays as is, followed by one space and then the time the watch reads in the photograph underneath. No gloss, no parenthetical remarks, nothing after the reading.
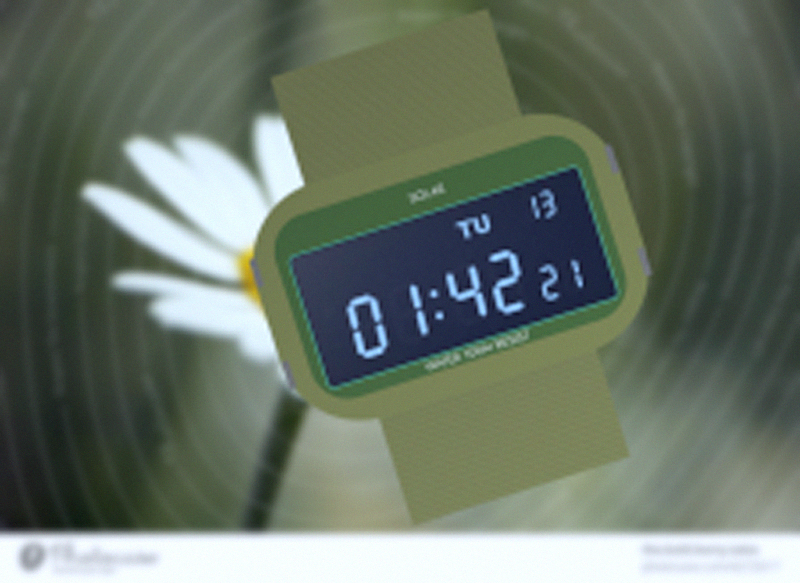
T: 1:42:21
